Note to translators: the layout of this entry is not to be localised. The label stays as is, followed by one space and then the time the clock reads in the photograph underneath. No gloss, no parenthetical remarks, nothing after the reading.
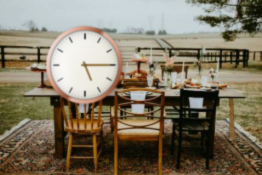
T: 5:15
